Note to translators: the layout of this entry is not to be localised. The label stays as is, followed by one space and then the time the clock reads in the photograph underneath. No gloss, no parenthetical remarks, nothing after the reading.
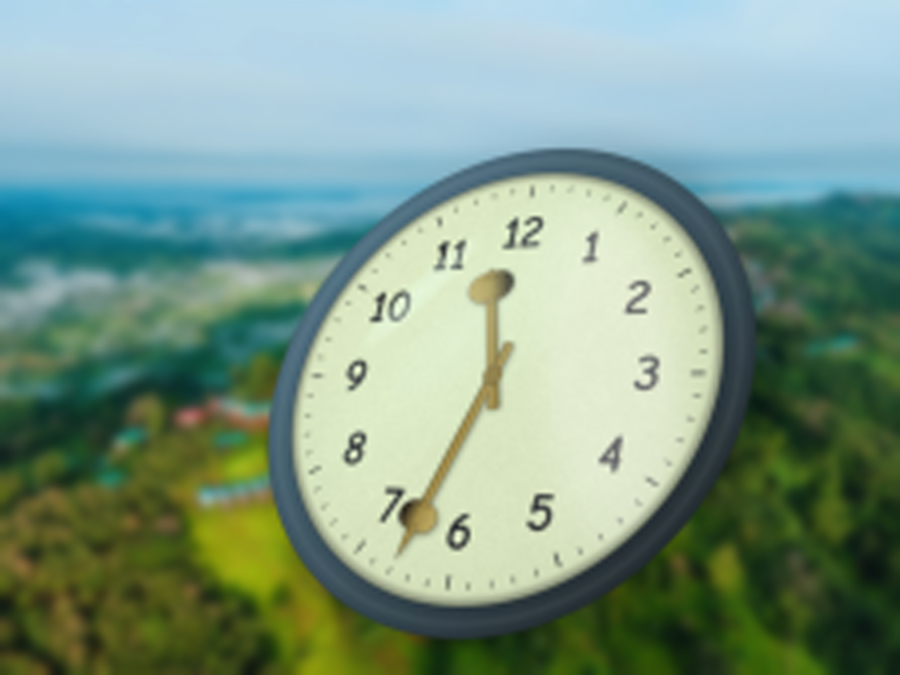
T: 11:33
